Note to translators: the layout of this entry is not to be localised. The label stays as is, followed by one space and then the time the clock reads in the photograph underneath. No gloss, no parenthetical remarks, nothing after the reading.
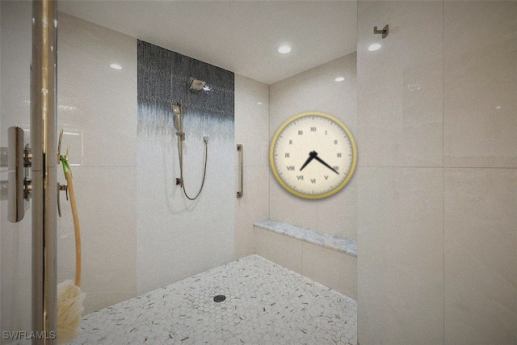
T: 7:21
